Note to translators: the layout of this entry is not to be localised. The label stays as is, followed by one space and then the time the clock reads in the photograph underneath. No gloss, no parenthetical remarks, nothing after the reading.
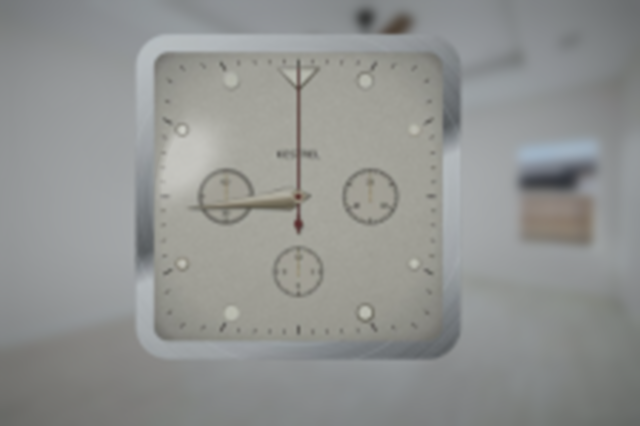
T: 8:44
